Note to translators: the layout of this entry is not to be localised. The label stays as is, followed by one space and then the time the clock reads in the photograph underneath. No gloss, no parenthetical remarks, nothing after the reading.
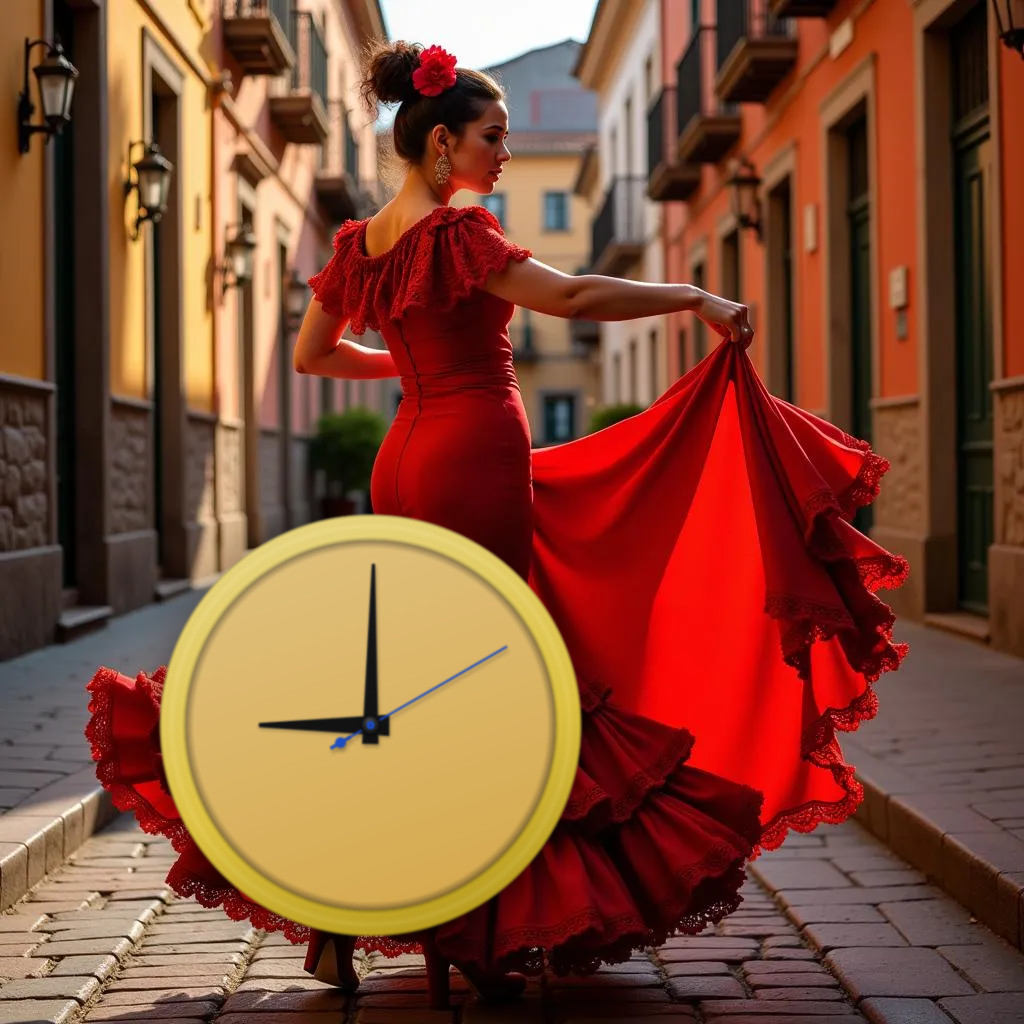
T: 9:00:10
